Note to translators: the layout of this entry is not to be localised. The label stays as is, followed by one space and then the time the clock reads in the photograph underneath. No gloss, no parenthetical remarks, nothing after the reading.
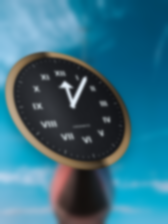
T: 12:07
